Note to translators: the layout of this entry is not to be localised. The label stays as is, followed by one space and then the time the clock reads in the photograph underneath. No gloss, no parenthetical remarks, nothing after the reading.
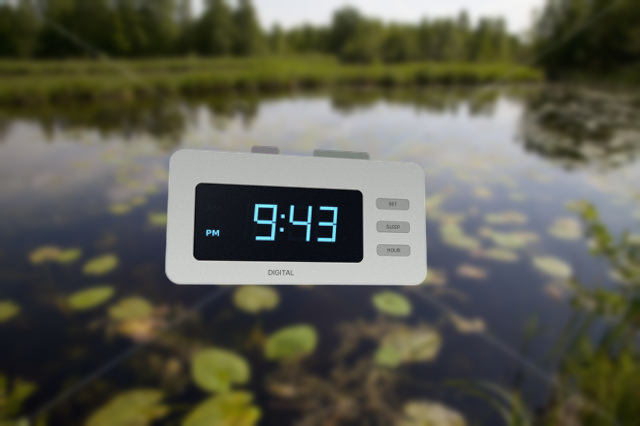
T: 9:43
